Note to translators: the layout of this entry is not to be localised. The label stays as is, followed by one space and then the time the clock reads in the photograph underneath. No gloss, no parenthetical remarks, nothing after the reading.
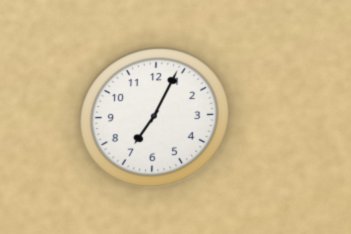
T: 7:04
